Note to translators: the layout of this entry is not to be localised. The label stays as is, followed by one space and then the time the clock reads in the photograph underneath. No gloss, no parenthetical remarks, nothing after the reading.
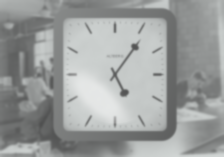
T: 5:06
